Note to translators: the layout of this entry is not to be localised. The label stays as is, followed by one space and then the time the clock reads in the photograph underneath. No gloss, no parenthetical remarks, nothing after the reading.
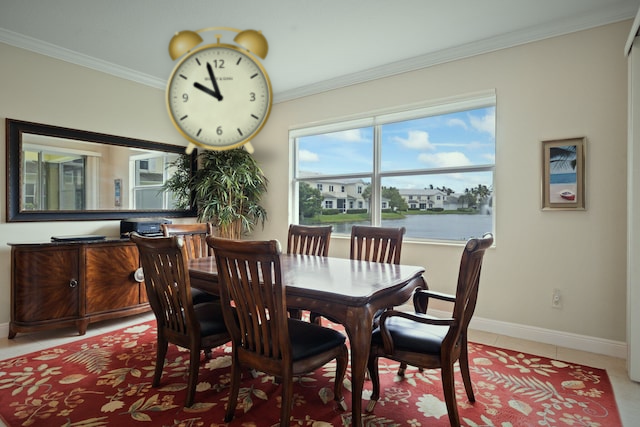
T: 9:57
